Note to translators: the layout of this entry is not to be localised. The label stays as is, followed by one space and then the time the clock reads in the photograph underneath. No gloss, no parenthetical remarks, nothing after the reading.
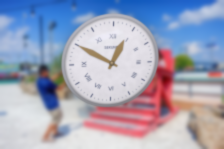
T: 12:50
